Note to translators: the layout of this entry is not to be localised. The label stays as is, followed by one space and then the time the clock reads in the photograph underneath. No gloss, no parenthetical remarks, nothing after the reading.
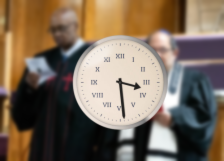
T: 3:29
